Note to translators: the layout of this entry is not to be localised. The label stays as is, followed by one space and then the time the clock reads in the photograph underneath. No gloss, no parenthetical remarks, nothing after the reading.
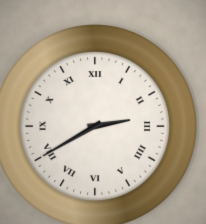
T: 2:40
